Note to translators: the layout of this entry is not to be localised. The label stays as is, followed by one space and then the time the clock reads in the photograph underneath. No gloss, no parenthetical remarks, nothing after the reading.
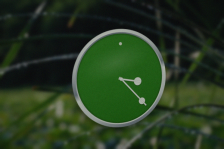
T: 3:23
